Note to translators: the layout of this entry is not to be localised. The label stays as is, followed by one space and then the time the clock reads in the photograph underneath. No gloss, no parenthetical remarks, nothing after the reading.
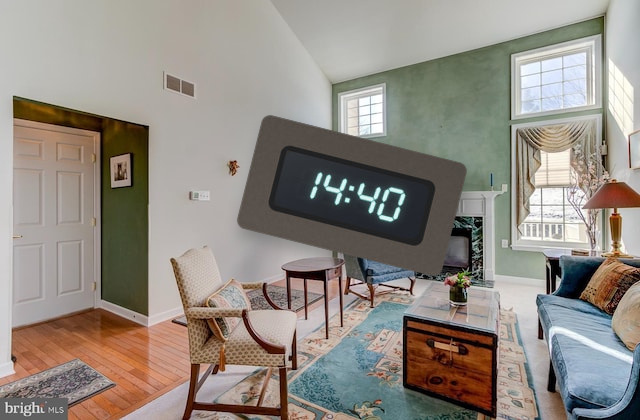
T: 14:40
